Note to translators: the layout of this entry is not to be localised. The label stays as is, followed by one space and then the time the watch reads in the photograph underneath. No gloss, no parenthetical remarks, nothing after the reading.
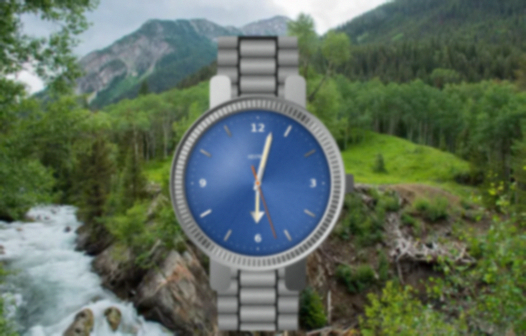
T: 6:02:27
